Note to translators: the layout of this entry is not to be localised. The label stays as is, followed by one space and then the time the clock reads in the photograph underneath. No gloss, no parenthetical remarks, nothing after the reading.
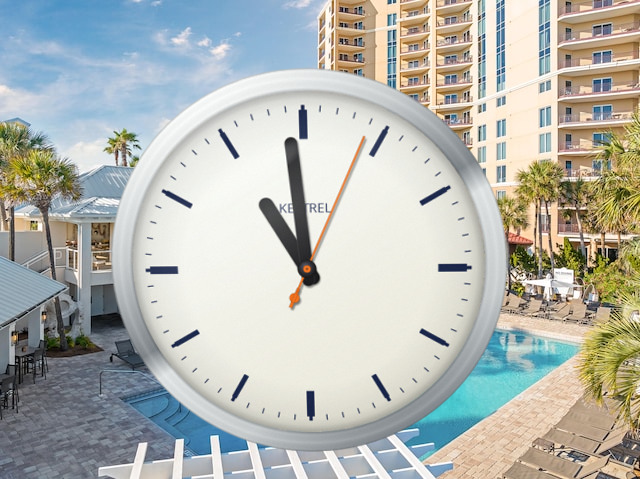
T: 10:59:04
